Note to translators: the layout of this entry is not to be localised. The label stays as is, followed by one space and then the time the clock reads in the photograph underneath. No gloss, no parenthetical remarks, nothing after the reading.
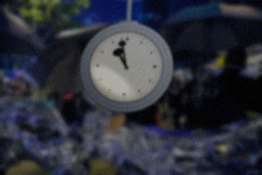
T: 10:58
